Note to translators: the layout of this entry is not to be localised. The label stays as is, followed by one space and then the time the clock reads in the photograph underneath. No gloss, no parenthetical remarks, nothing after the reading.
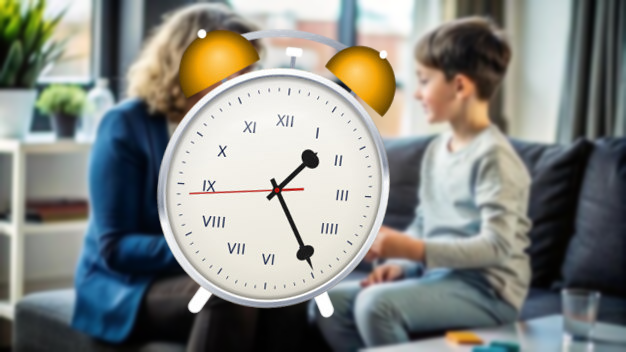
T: 1:24:44
